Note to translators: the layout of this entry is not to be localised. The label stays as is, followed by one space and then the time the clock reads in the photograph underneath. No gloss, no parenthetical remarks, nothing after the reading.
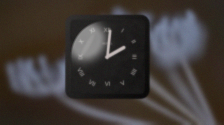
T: 2:01
